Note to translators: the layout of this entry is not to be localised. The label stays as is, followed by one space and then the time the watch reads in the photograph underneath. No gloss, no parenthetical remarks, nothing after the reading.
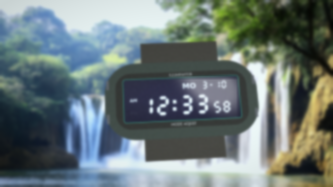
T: 12:33:58
